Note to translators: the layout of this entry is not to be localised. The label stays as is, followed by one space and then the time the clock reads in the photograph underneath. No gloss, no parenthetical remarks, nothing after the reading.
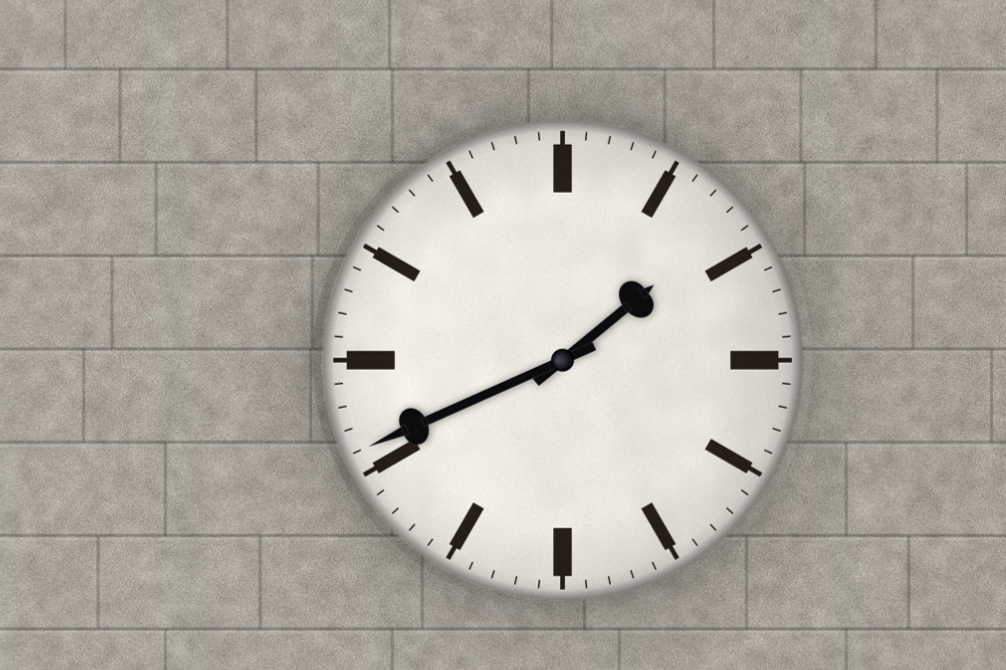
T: 1:41
